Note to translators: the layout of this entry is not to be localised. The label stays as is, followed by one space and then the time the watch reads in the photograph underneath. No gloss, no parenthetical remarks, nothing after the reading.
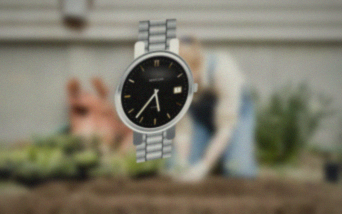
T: 5:37
